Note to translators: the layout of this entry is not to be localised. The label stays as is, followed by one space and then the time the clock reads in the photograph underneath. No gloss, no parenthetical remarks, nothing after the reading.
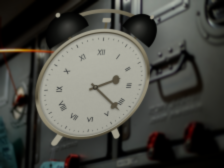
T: 2:22
